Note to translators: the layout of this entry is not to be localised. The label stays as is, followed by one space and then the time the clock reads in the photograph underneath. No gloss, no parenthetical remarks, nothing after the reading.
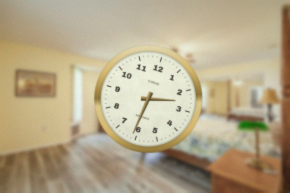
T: 2:31
